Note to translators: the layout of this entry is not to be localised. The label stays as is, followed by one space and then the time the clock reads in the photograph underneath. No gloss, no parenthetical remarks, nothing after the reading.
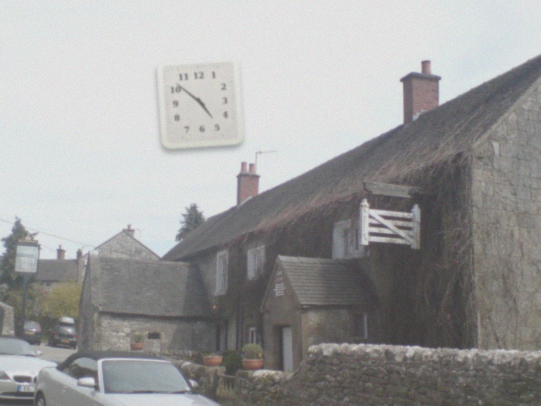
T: 4:52
